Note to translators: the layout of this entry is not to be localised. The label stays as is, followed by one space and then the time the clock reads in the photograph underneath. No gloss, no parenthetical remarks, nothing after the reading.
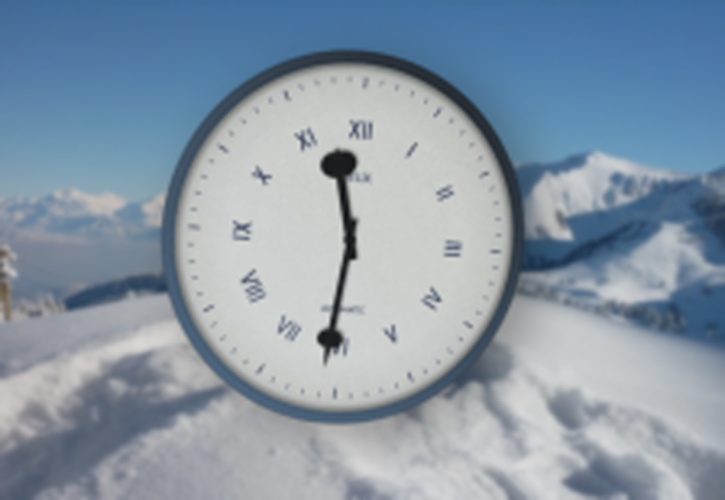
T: 11:31
